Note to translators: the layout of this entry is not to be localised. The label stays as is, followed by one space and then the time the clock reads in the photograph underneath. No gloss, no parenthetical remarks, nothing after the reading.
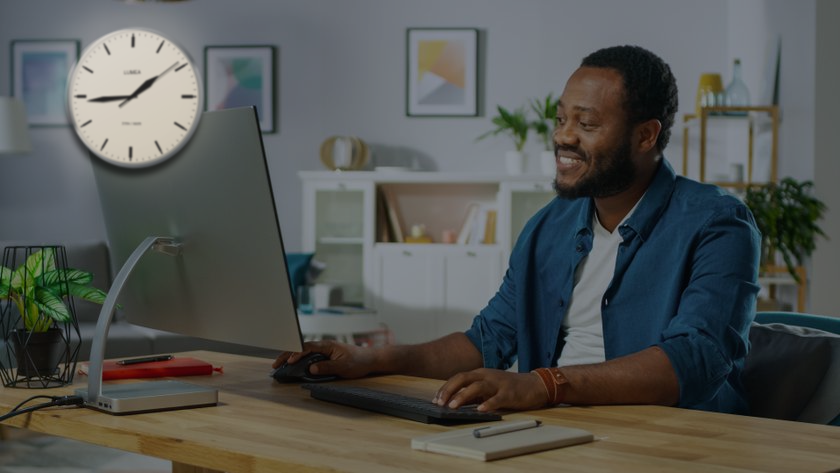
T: 1:44:09
